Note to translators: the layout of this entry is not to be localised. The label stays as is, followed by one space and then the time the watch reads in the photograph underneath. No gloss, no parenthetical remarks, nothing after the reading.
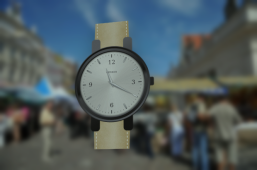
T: 11:20
